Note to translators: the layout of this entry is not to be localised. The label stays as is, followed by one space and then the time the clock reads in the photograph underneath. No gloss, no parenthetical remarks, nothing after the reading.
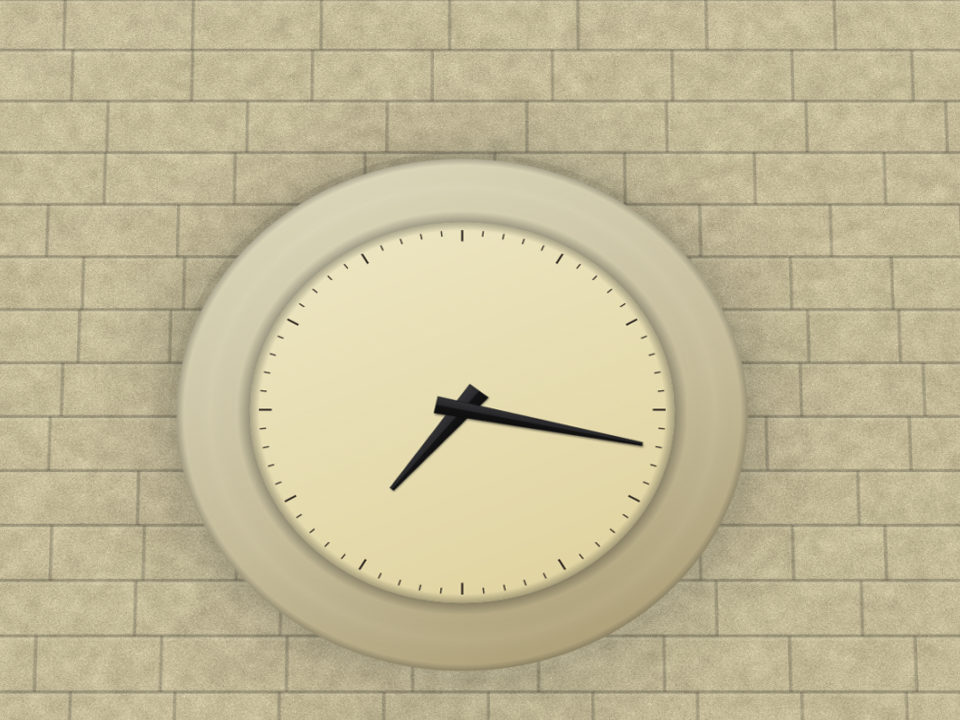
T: 7:17
